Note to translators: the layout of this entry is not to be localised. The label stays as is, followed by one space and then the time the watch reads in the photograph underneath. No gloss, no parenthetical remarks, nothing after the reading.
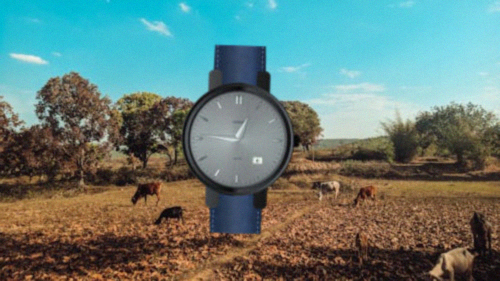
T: 12:46
